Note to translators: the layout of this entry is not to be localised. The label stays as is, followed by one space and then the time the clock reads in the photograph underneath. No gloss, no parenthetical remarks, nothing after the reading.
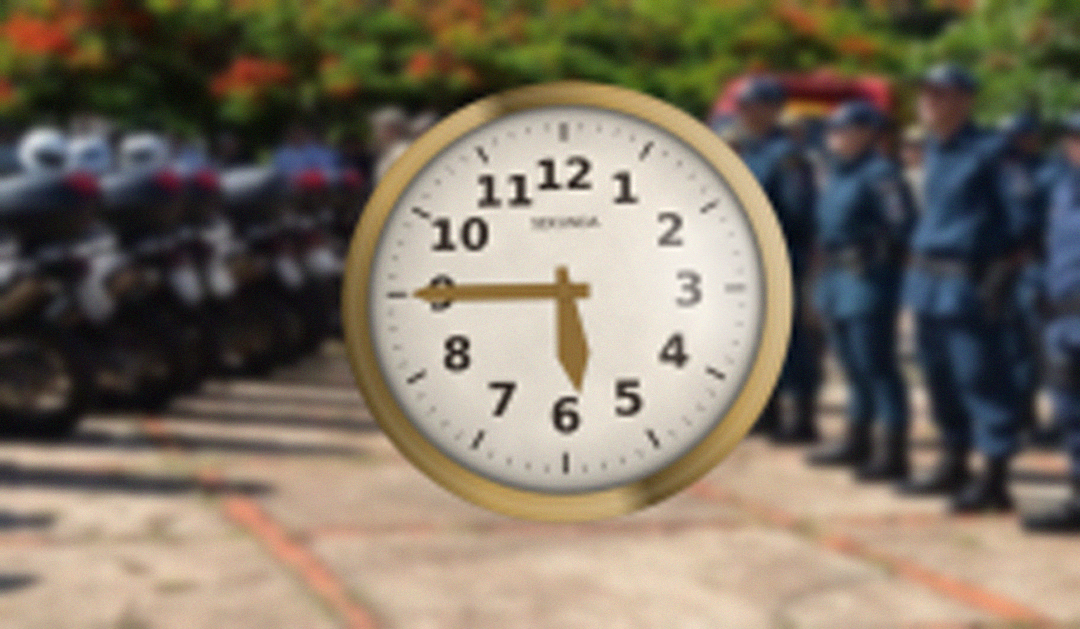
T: 5:45
